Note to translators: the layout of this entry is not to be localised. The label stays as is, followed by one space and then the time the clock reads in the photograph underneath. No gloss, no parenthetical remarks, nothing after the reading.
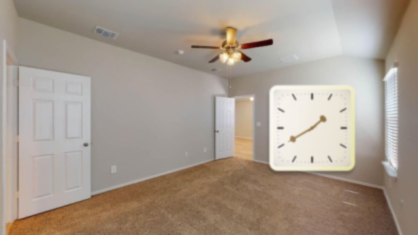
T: 1:40
